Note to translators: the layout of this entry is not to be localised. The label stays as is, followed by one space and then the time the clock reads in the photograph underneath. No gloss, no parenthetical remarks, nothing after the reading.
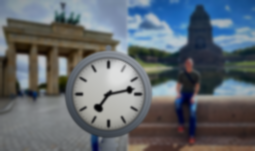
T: 7:13
